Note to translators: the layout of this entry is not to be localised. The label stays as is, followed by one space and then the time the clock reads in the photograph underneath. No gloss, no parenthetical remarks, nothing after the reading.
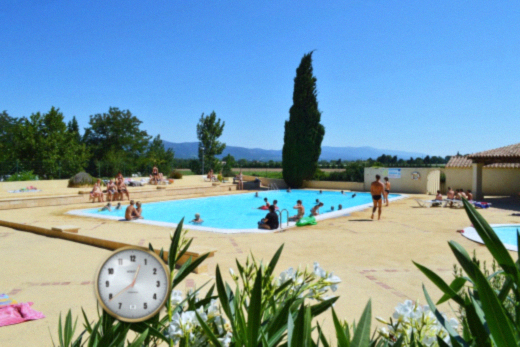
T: 12:39
